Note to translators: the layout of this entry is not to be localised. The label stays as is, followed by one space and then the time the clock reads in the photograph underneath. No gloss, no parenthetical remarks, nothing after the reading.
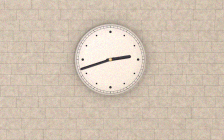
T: 2:42
